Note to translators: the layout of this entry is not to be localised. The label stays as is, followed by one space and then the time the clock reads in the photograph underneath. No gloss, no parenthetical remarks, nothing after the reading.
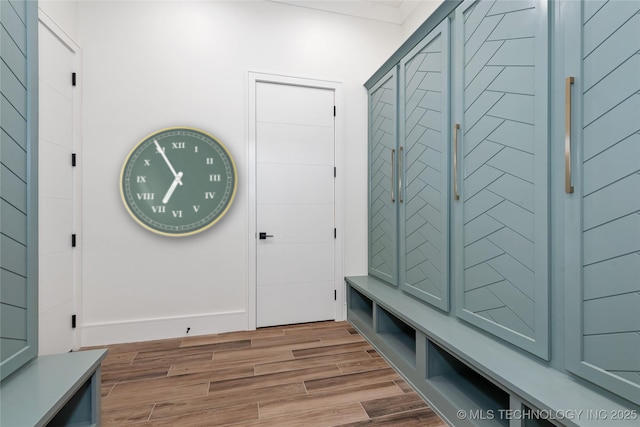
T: 6:55
